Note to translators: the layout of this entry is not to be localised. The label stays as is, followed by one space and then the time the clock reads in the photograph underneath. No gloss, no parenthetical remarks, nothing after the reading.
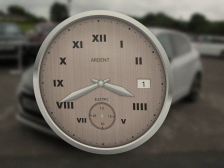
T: 3:41
